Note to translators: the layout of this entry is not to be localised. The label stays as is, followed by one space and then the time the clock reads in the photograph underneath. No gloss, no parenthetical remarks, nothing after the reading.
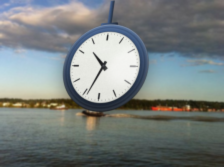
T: 10:34
